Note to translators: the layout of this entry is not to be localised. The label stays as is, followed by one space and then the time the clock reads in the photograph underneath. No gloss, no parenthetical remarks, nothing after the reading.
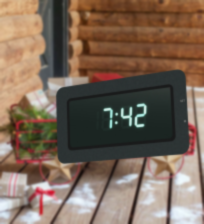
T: 7:42
